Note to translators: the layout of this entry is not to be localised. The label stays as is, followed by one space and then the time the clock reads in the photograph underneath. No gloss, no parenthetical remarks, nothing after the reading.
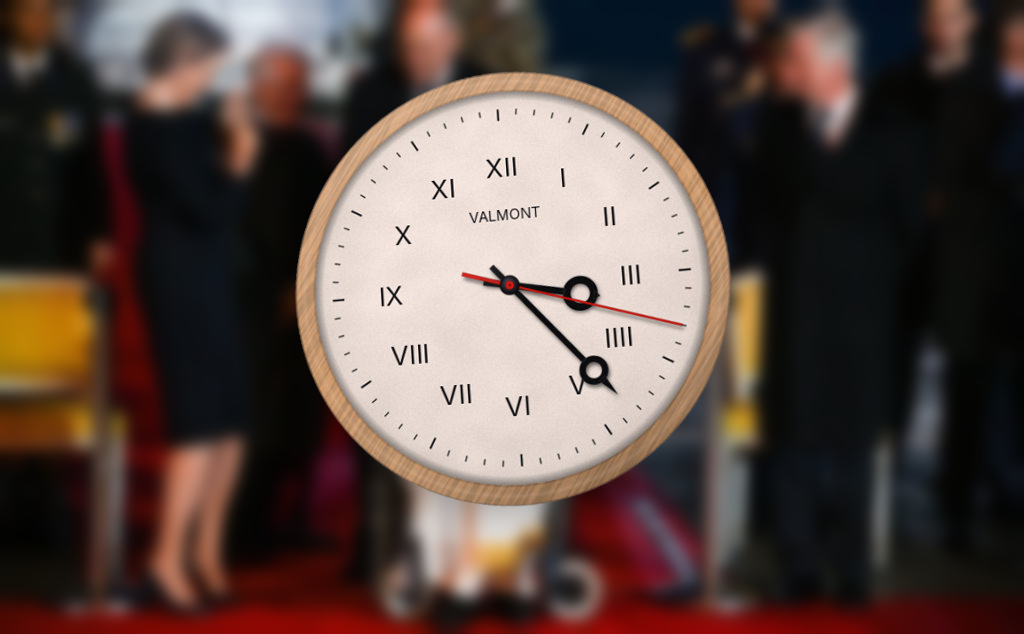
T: 3:23:18
